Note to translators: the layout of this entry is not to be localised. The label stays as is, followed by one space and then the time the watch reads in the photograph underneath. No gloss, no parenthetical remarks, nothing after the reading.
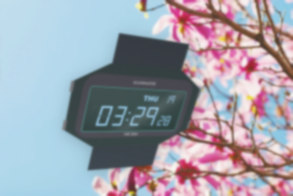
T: 3:29
